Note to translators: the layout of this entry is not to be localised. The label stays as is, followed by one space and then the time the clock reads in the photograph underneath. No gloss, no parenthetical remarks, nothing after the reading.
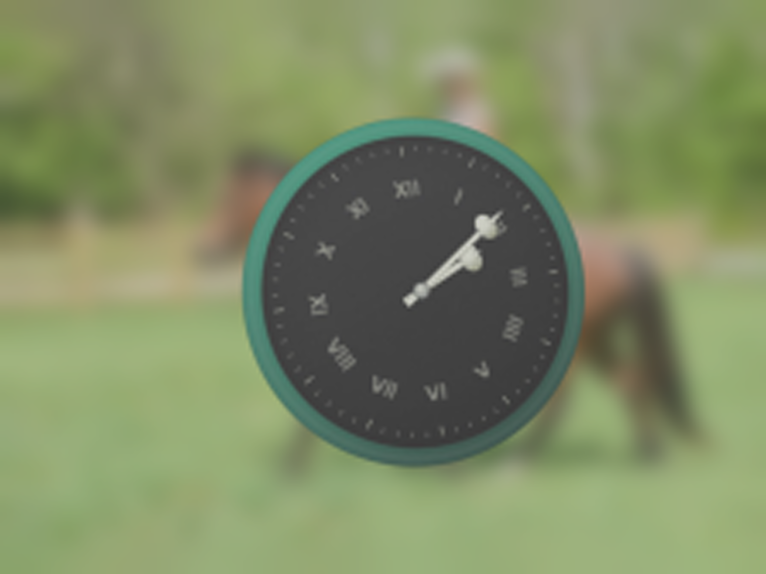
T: 2:09
